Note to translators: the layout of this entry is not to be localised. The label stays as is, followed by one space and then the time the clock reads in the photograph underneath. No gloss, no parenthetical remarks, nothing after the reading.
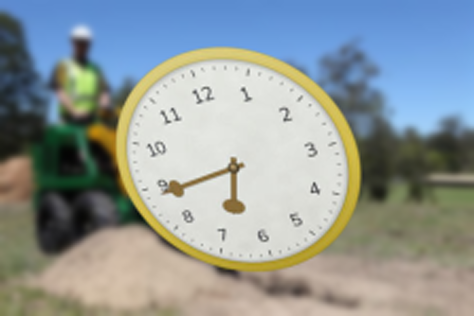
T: 6:44
